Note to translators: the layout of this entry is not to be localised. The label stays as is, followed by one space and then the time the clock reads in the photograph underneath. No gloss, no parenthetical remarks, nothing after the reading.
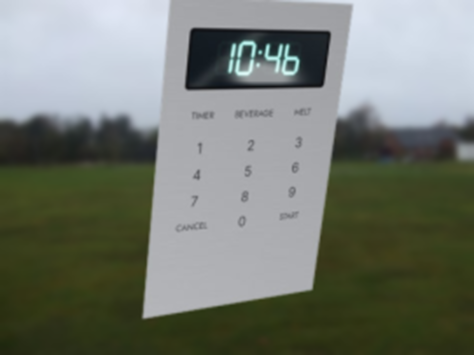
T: 10:46
